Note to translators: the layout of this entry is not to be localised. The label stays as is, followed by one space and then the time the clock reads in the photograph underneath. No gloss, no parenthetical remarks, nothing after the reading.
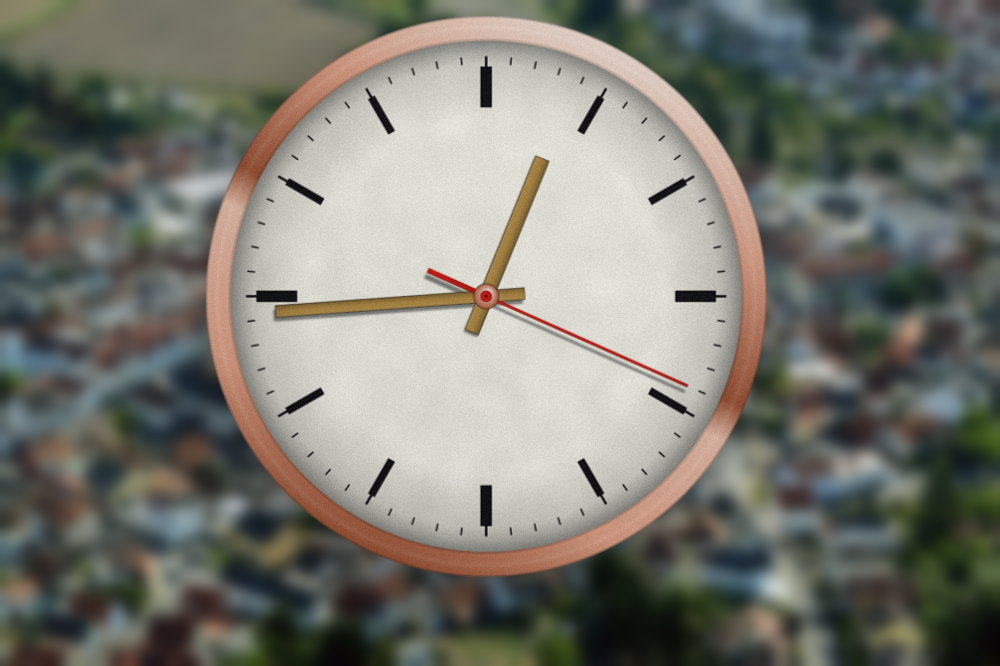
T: 12:44:19
